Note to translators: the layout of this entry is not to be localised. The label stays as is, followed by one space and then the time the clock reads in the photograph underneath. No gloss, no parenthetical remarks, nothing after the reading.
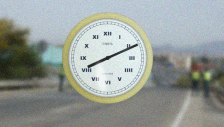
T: 8:11
